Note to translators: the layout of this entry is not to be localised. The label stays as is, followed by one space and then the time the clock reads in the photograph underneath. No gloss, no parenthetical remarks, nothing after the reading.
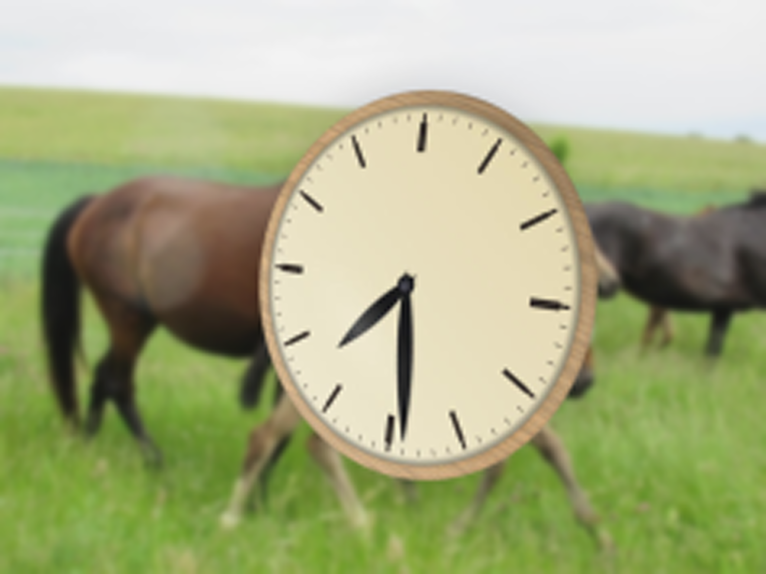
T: 7:29
